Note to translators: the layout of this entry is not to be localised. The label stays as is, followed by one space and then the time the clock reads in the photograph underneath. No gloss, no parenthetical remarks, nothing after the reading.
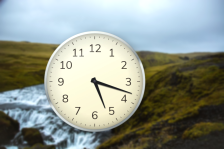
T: 5:18
